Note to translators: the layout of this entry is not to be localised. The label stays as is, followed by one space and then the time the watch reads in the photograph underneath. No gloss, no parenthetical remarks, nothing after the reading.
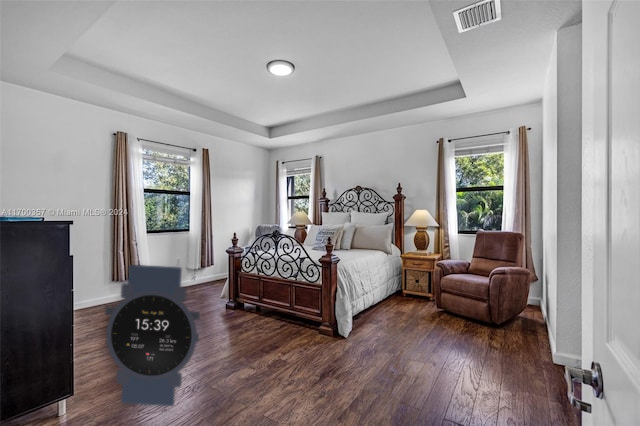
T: 15:39
